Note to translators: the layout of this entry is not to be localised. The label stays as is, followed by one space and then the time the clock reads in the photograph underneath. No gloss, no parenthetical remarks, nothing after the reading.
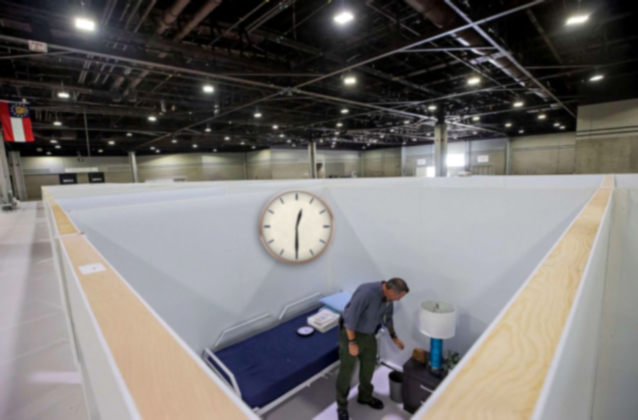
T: 12:30
